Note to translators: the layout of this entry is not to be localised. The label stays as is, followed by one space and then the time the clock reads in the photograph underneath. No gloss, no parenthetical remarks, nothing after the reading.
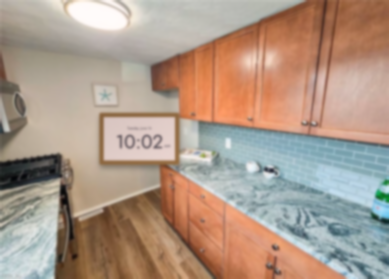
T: 10:02
